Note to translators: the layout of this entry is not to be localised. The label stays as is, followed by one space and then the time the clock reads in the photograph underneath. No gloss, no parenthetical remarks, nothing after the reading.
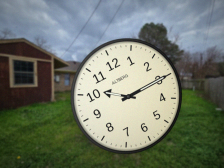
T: 10:15
